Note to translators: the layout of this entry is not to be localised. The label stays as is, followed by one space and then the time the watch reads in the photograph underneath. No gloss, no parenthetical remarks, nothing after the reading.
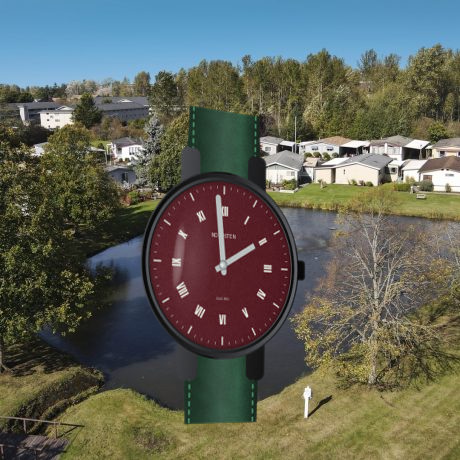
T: 1:59
